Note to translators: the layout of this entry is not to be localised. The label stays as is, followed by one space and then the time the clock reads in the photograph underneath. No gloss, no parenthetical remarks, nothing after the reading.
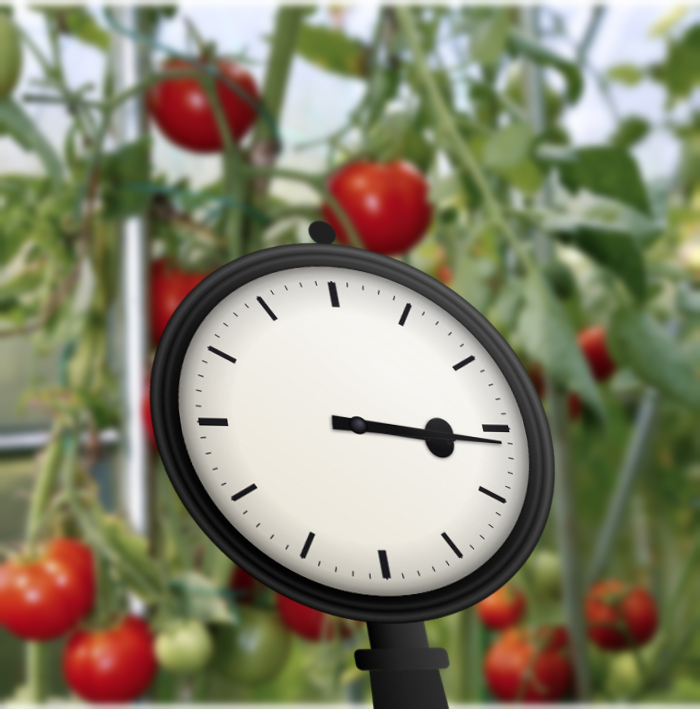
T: 3:16
